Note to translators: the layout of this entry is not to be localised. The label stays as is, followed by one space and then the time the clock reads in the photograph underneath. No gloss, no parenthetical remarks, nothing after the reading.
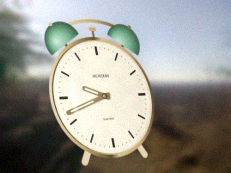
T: 9:42
